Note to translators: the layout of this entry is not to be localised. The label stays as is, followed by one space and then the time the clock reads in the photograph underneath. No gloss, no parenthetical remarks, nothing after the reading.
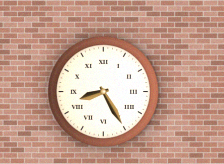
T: 8:25
